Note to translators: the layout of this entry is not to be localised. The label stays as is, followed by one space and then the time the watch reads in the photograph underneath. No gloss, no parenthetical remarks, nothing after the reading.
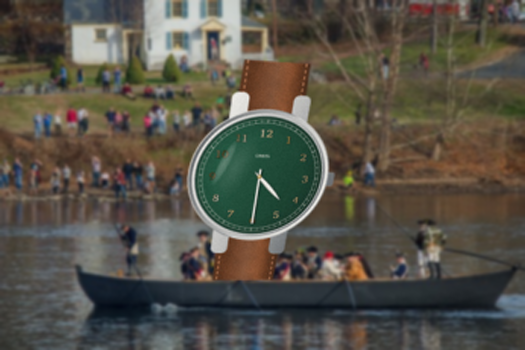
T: 4:30
